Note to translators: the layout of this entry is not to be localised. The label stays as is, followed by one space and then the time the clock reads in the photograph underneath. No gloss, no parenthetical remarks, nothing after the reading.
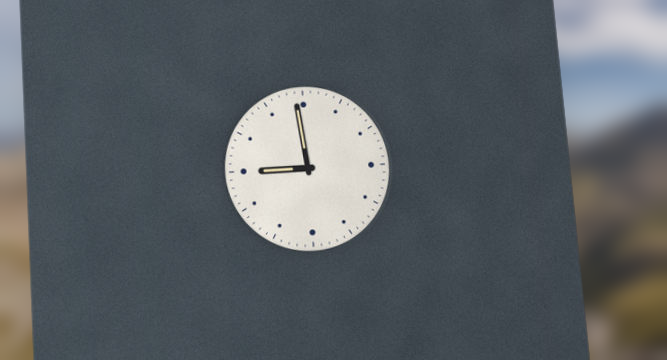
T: 8:59
